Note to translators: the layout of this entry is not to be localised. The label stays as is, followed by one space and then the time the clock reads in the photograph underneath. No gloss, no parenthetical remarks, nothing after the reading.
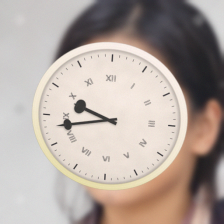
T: 9:43
